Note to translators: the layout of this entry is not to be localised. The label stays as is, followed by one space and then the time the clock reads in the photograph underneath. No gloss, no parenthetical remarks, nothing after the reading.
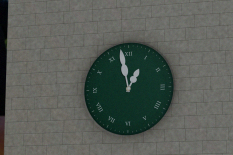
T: 12:58
